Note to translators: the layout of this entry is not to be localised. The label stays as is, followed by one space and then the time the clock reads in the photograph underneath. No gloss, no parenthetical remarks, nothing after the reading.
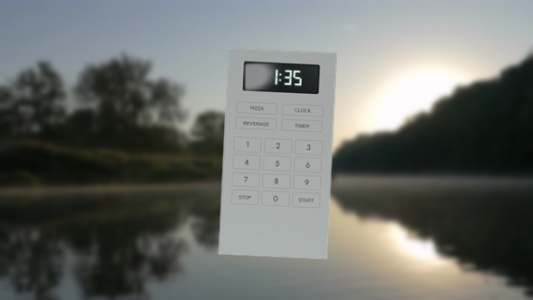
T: 1:35
